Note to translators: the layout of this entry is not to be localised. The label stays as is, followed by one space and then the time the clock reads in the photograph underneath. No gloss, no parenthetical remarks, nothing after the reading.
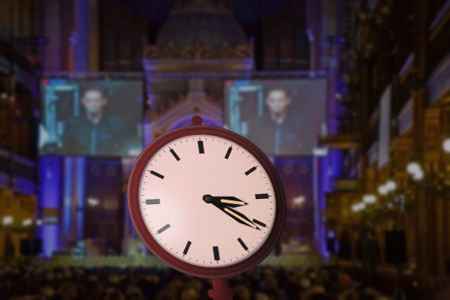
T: 3:21
